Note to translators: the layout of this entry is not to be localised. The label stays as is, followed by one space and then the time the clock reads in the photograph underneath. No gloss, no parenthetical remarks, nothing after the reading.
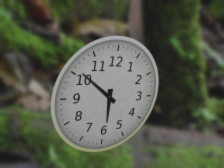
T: 5:51
